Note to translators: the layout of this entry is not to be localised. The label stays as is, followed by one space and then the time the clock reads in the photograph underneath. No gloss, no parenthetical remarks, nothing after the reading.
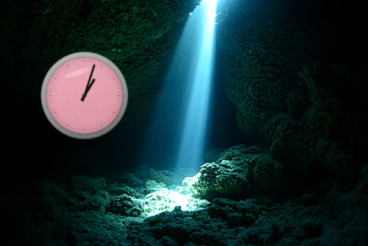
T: 1:03
